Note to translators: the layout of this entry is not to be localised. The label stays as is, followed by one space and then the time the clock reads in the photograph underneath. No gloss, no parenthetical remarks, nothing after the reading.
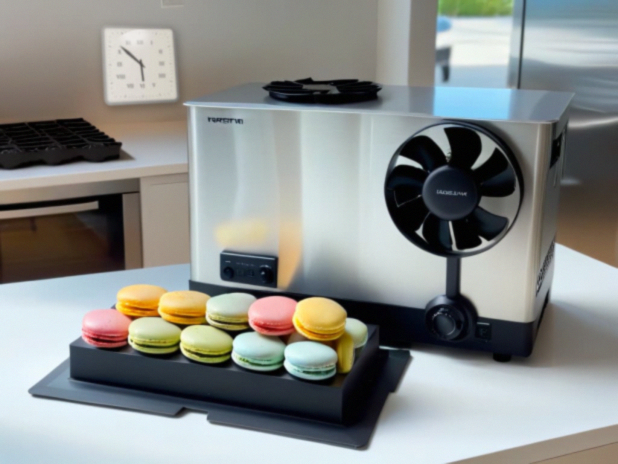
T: 5:52
